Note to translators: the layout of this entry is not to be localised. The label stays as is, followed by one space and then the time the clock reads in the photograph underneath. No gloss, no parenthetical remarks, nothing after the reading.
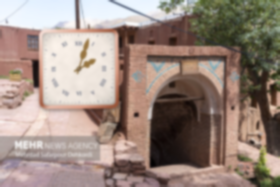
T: 2:03
